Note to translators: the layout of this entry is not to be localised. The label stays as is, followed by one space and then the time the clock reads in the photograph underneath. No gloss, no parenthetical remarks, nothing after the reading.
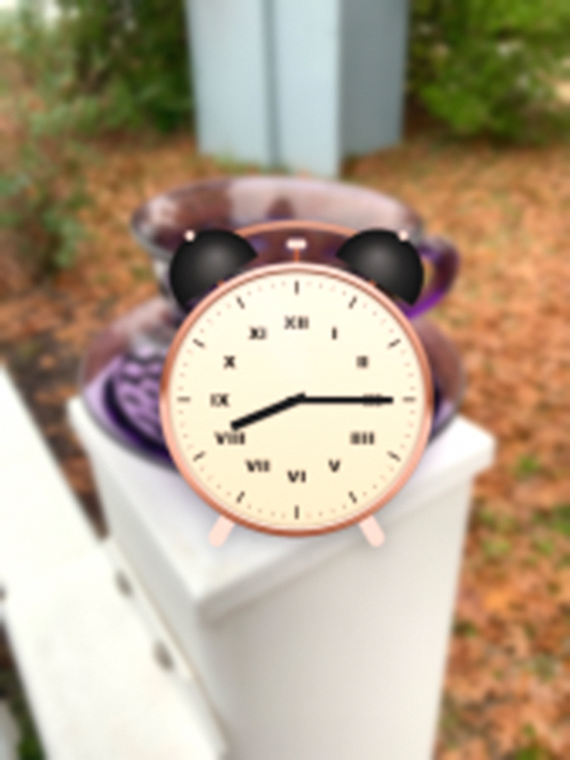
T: 8:15
